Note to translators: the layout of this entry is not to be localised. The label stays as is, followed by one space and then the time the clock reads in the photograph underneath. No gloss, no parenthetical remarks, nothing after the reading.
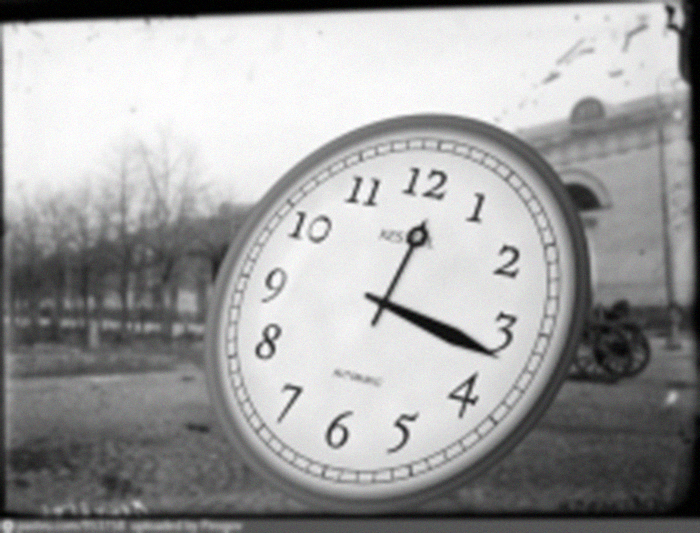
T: 12:17
